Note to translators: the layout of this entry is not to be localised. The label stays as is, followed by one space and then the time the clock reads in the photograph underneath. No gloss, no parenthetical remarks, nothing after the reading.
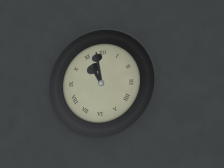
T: 10:58
